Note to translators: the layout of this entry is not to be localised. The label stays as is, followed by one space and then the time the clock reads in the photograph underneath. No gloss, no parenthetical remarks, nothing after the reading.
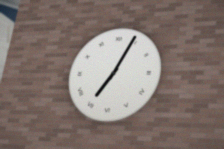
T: 7:04
